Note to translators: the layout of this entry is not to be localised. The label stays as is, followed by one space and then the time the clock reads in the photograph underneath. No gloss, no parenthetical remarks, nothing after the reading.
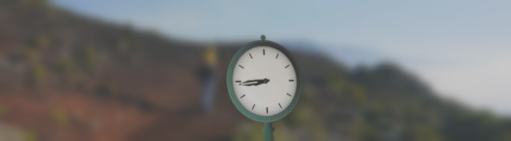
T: 8:44
